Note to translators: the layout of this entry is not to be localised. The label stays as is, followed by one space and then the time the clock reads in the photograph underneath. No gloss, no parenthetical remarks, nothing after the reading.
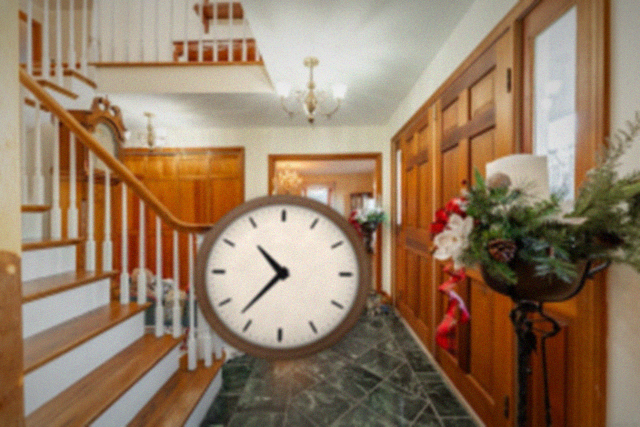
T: 10:37
